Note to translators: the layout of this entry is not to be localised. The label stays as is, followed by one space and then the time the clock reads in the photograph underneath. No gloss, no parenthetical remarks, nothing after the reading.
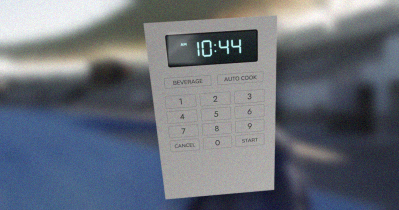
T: 10:44
